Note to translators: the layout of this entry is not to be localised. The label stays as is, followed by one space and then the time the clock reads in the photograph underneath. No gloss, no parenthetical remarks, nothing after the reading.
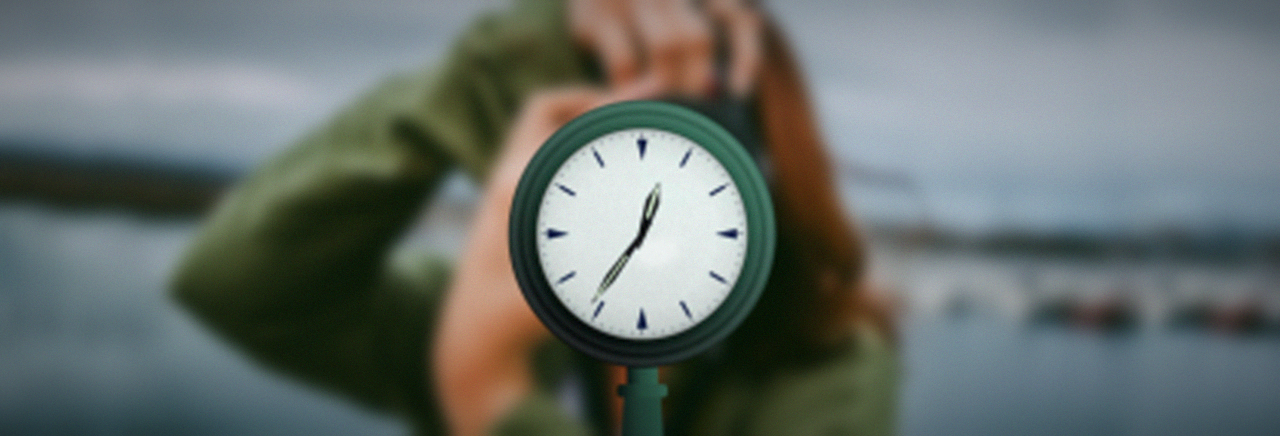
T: 12:36
